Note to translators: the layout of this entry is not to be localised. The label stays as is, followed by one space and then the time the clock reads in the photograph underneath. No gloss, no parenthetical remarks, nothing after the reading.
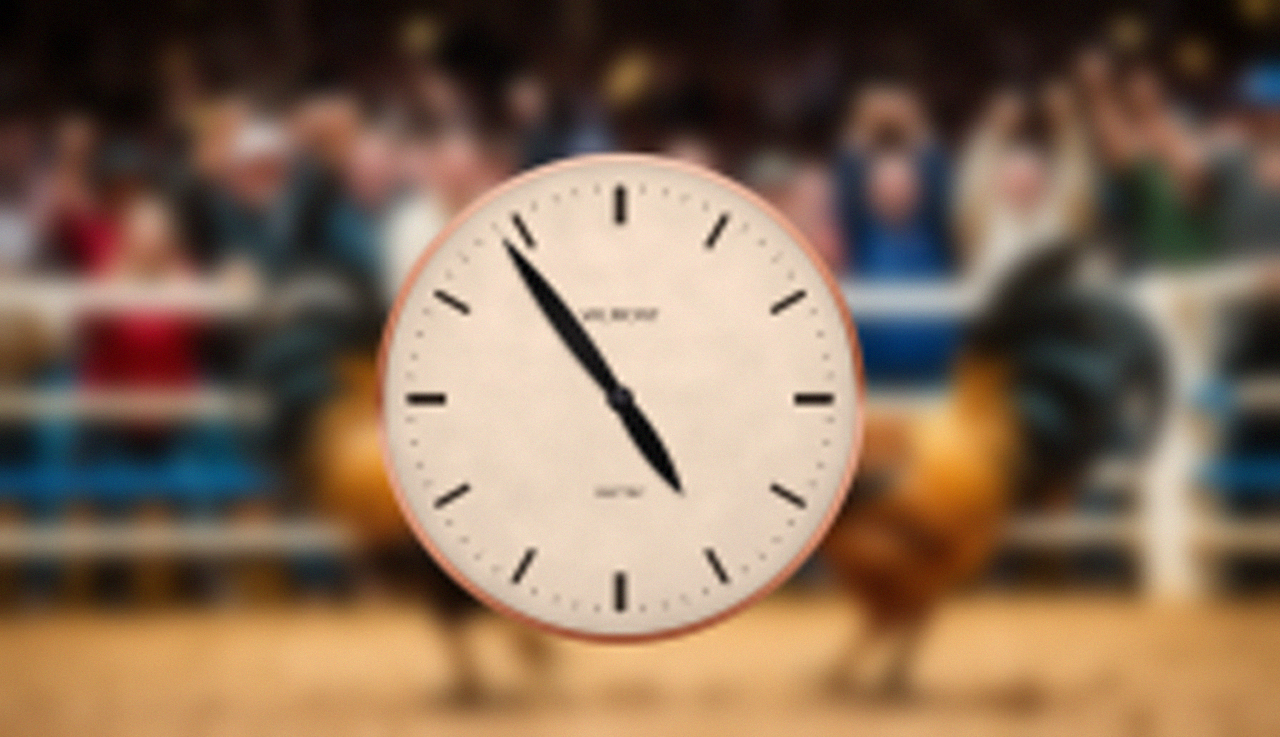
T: 4:54
